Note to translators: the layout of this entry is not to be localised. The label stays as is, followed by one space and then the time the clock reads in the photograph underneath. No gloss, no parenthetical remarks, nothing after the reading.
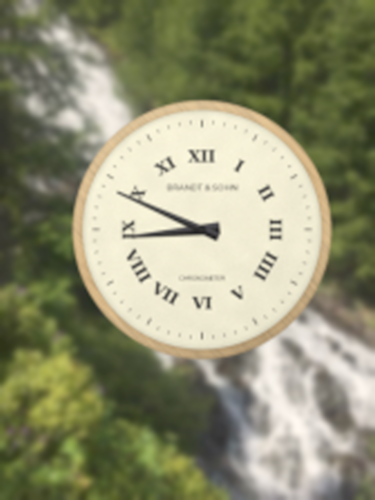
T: 8:49
